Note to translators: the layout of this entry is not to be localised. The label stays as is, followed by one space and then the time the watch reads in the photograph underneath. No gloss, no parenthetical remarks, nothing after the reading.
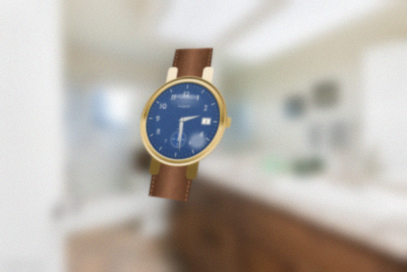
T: 2:29
